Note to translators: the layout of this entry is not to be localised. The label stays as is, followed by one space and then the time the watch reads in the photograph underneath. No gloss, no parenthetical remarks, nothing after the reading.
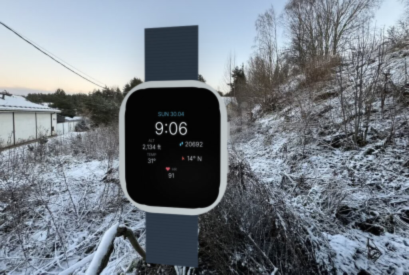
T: 9:06
